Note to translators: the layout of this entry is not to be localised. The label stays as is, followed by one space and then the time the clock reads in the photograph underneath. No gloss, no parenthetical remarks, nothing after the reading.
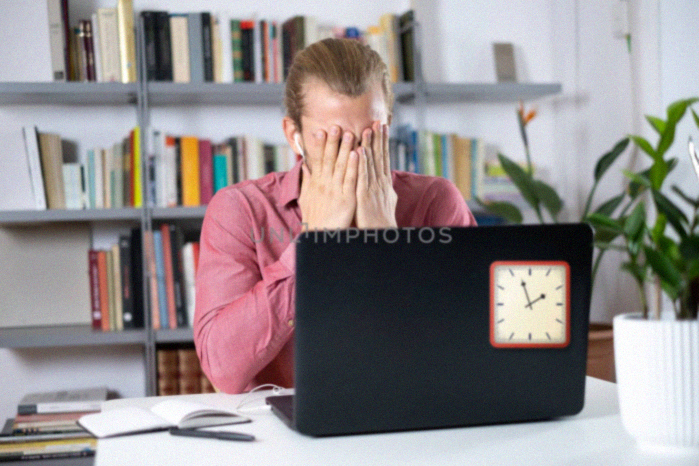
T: 1:57
